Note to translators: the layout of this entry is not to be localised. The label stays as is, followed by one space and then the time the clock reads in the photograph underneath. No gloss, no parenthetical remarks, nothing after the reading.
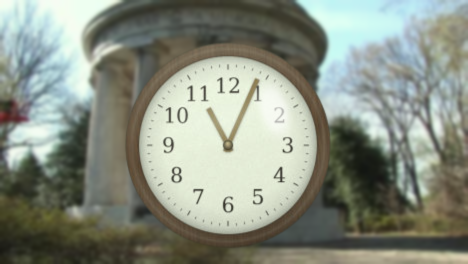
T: 11:04
